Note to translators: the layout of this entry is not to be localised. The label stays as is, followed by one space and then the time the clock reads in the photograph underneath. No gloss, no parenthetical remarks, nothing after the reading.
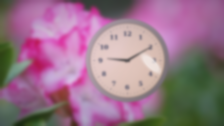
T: 9:10
